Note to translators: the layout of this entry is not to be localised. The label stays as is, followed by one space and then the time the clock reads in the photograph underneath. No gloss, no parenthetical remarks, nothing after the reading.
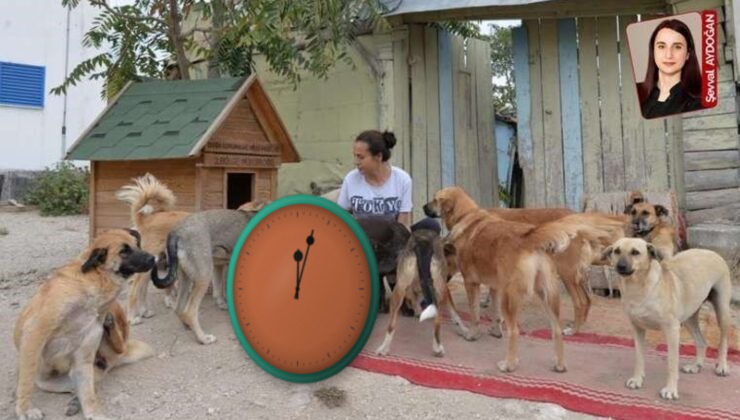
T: 12:03
